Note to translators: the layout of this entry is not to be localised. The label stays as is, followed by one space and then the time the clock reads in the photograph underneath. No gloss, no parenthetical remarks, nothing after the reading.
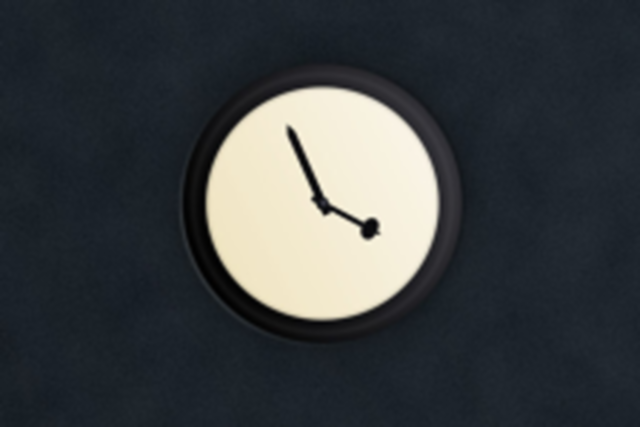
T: 3:56
